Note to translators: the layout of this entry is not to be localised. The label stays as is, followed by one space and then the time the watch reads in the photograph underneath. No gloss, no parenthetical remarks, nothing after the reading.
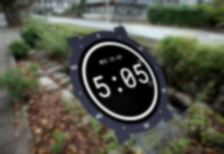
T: 5:05
